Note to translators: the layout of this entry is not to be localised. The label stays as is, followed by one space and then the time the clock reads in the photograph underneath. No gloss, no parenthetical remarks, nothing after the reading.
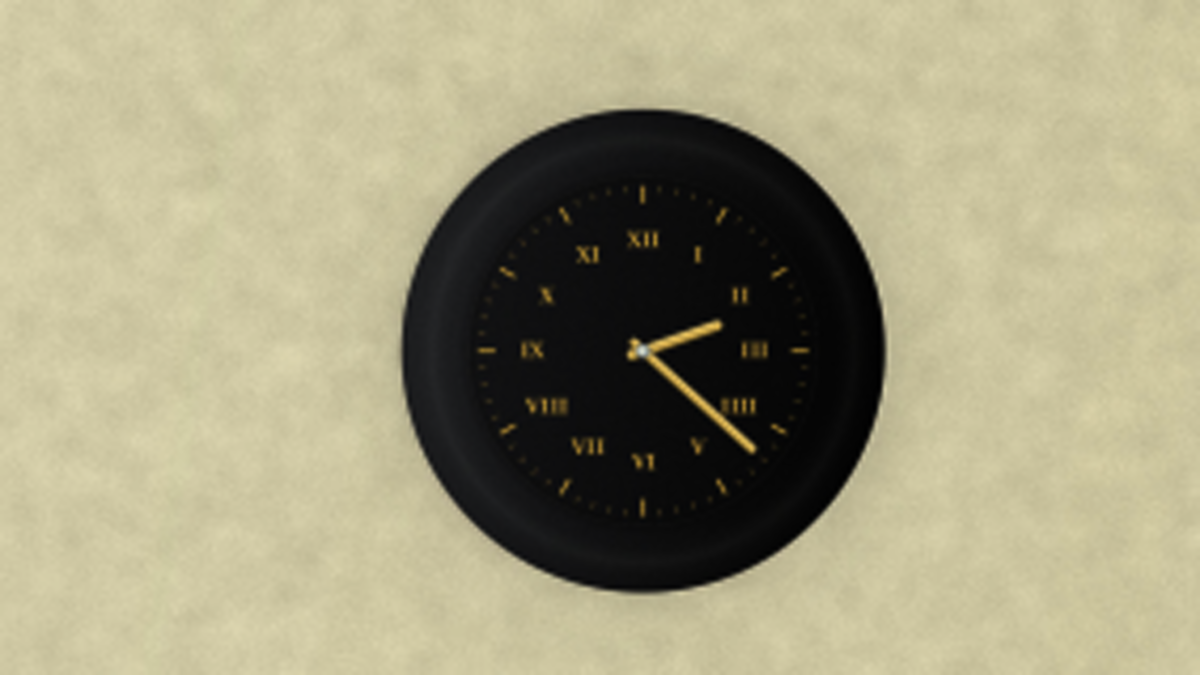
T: 2:22
